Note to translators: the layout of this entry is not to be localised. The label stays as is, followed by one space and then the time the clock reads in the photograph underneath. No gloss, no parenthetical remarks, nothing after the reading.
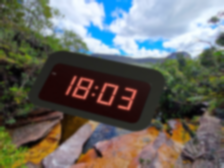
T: 18:03
